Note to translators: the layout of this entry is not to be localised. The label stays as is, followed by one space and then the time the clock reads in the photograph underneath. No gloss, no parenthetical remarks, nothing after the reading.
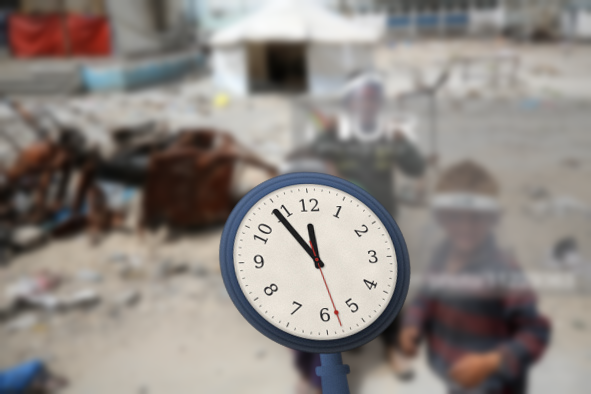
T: 11:54:28
